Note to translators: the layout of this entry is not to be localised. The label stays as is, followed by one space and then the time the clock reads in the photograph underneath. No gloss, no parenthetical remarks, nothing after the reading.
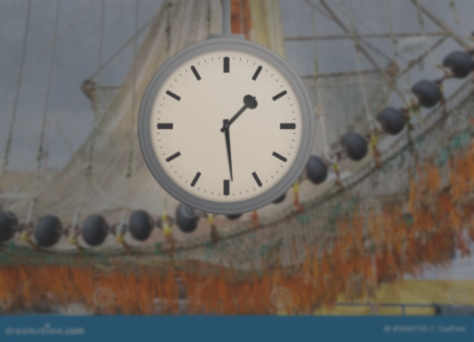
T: 1:29
